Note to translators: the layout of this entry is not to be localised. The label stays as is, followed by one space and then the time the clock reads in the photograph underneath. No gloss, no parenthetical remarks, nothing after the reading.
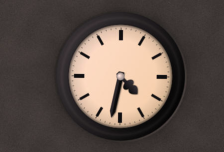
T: 4:32
